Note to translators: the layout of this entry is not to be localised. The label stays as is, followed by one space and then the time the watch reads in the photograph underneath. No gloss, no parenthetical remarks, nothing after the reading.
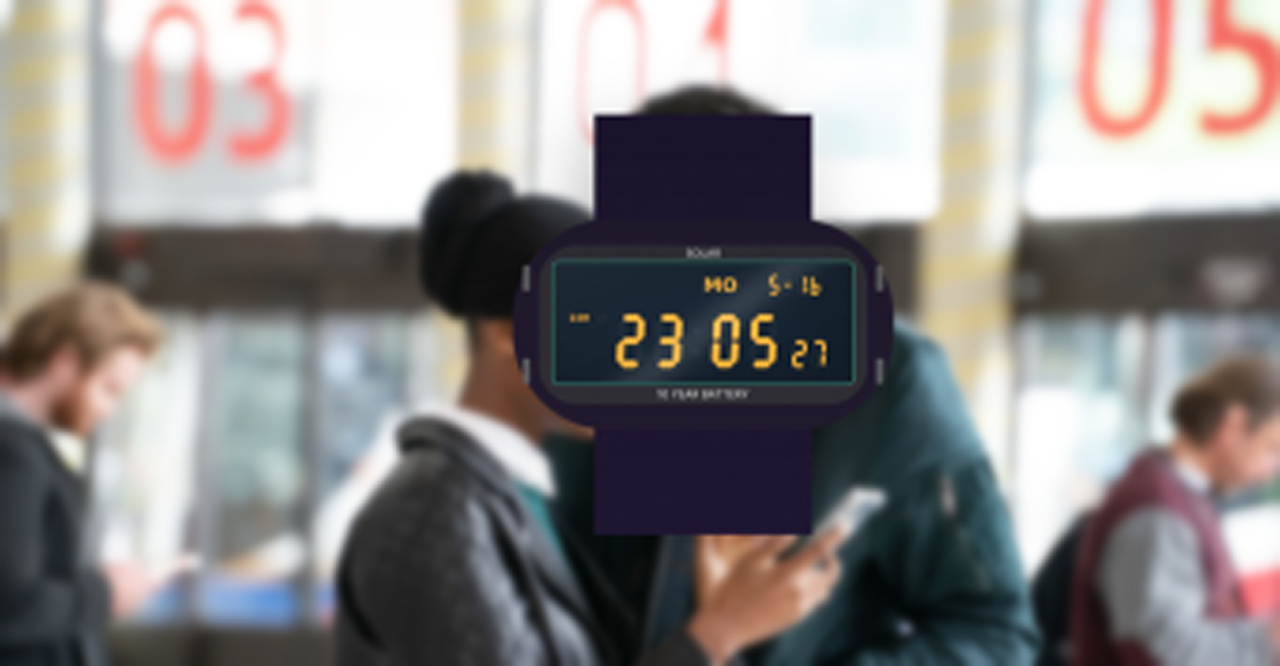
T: 23:05:27
